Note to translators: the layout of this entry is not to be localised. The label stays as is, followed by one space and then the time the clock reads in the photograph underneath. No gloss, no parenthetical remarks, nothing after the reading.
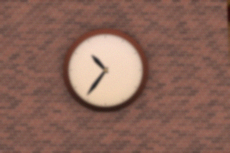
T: 10:36
